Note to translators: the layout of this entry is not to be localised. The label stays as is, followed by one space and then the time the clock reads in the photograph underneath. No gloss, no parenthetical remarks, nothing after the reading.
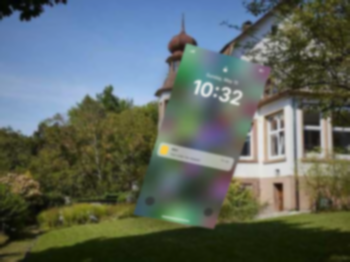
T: 10:32
